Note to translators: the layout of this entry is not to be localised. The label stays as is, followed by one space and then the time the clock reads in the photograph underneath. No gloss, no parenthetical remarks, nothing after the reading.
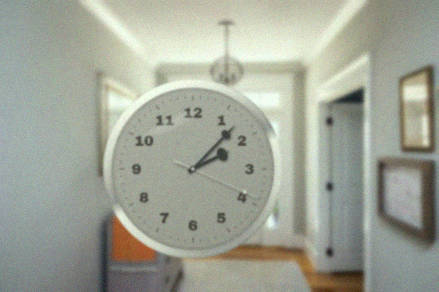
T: 2:07:19
